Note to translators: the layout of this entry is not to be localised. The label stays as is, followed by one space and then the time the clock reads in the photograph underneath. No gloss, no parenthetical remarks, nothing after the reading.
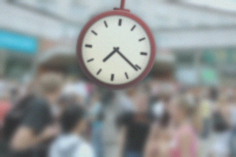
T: 7:21
